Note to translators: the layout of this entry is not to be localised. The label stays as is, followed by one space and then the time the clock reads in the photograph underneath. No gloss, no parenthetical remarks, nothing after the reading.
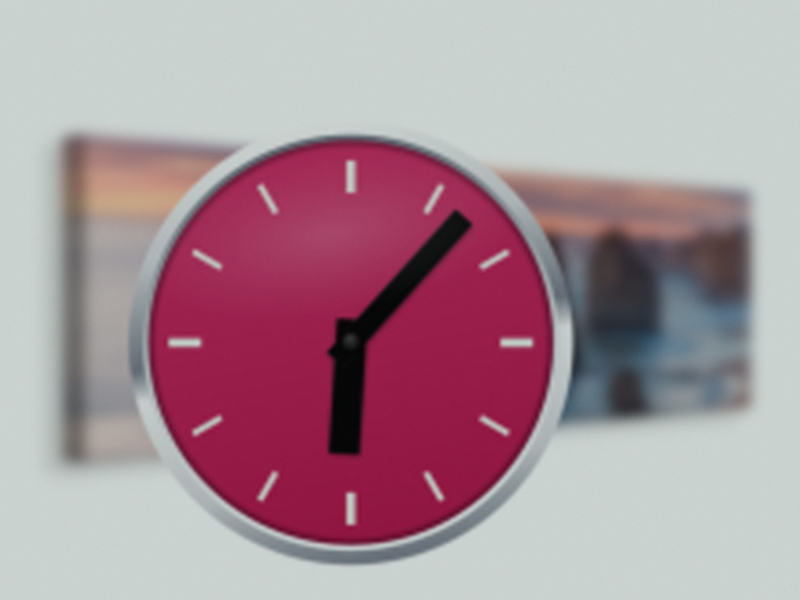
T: 6:07
